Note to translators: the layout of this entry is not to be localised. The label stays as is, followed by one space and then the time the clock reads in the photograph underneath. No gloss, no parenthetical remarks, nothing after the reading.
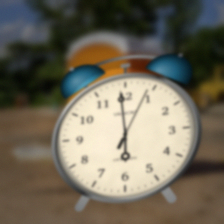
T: 5:59:04
